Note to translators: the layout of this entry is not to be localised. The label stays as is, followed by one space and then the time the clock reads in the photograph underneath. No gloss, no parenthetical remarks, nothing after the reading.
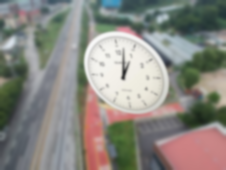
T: 1:02
